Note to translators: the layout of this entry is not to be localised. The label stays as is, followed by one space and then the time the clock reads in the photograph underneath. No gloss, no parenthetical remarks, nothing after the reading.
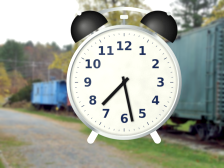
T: 7:28
